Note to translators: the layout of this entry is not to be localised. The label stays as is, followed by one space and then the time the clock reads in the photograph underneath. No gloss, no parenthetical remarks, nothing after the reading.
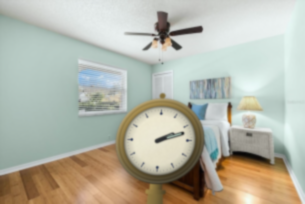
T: 2:12
